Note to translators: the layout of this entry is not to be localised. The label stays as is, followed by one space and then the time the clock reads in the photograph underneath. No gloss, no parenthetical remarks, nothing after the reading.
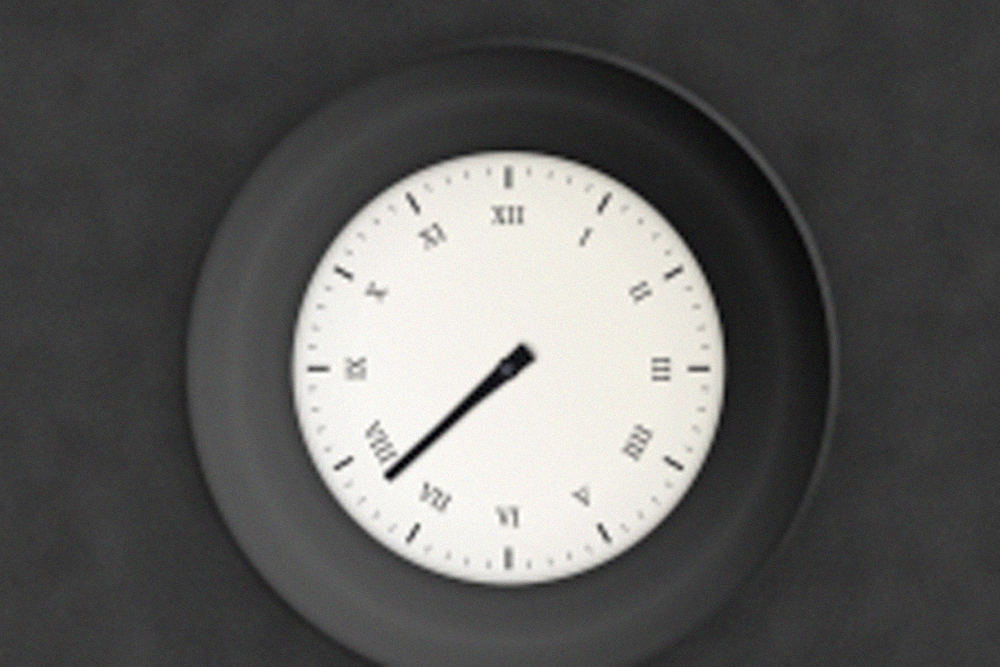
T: 7:38
